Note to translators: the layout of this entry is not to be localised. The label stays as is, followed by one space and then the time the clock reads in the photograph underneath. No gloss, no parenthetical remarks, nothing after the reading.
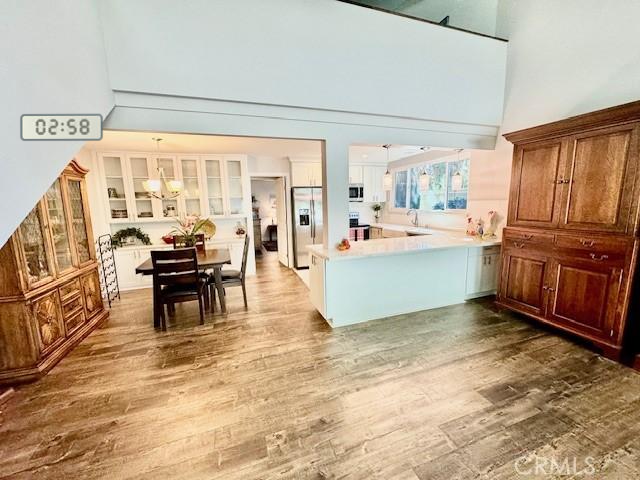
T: 2:58
